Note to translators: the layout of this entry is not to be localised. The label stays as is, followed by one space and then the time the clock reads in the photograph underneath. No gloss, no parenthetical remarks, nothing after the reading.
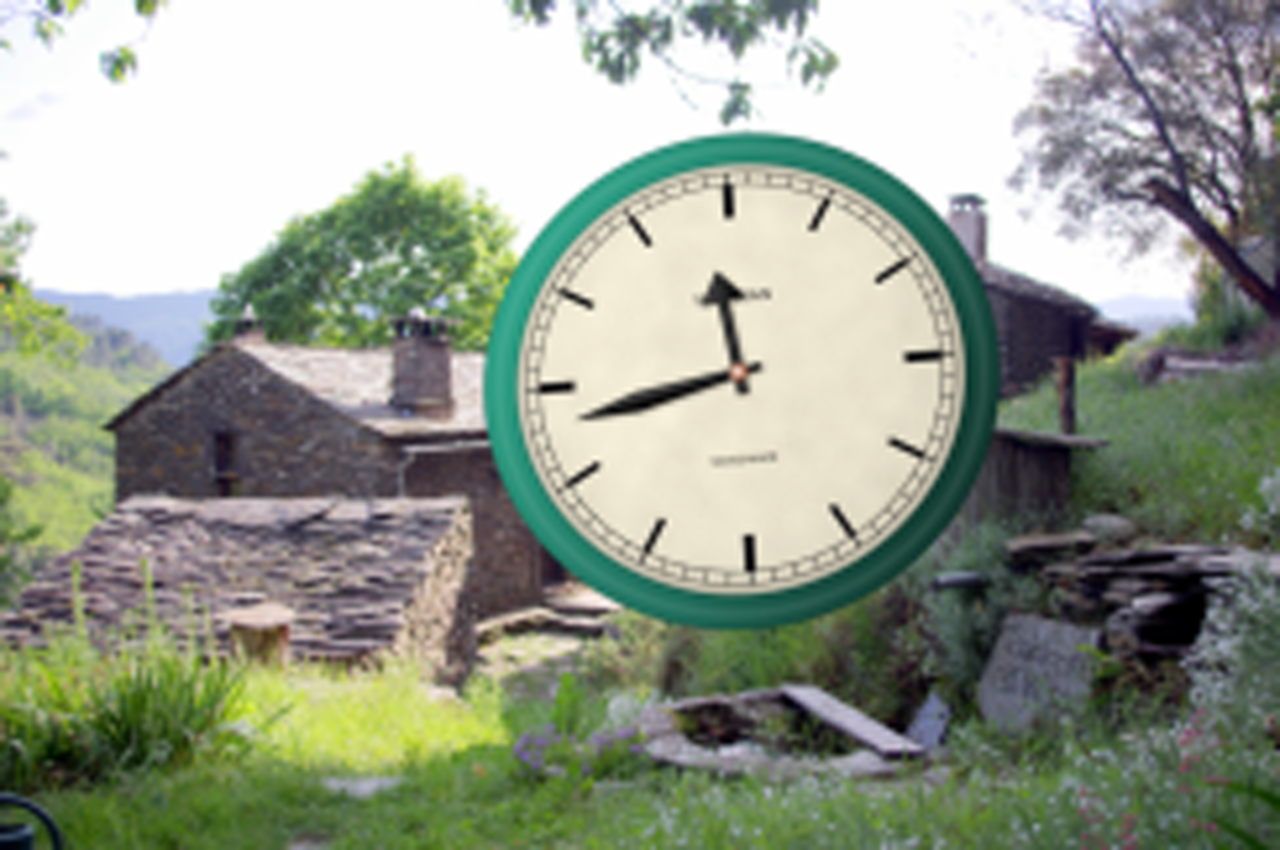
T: 11:43
